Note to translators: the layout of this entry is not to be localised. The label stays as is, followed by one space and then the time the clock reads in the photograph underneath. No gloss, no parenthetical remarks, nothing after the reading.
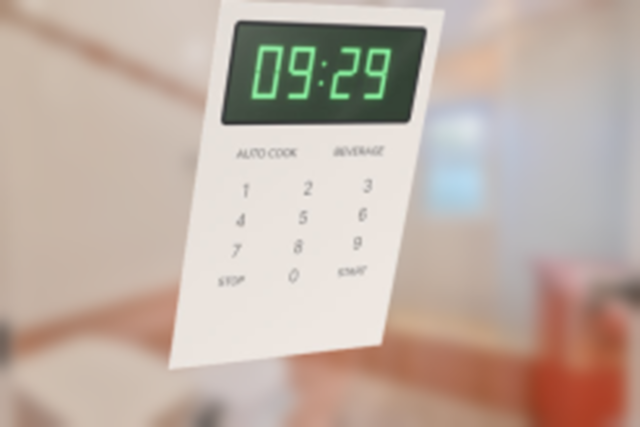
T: 9:29
